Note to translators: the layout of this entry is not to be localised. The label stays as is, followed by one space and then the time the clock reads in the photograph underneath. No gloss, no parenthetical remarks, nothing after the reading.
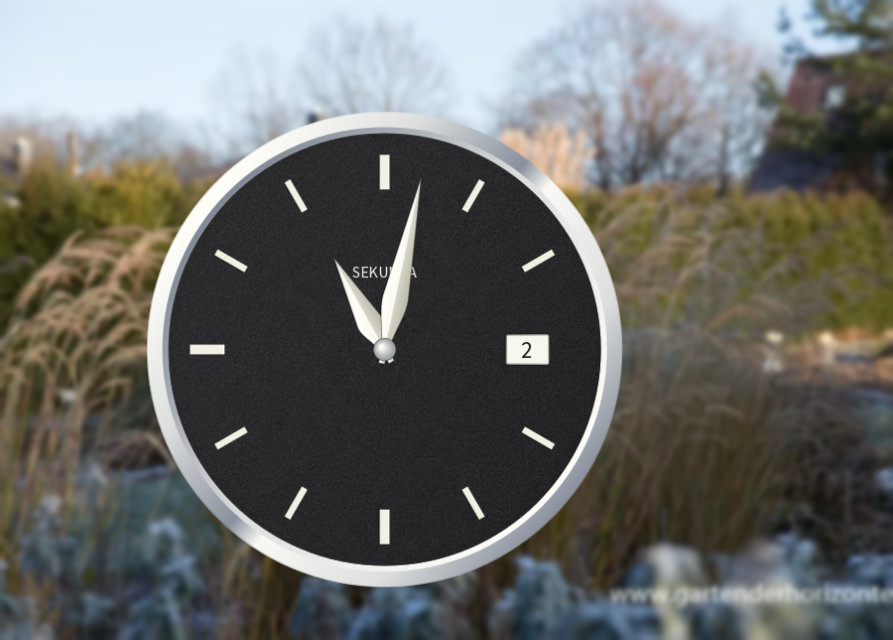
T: 11:02
